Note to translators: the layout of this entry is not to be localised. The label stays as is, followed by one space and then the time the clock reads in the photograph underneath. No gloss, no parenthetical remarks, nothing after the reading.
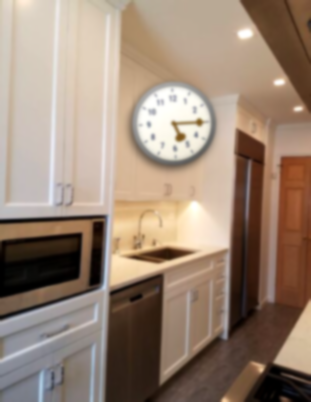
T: 5:15
